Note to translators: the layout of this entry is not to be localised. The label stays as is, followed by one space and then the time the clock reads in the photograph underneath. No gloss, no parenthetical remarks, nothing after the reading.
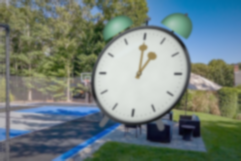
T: 1:00
